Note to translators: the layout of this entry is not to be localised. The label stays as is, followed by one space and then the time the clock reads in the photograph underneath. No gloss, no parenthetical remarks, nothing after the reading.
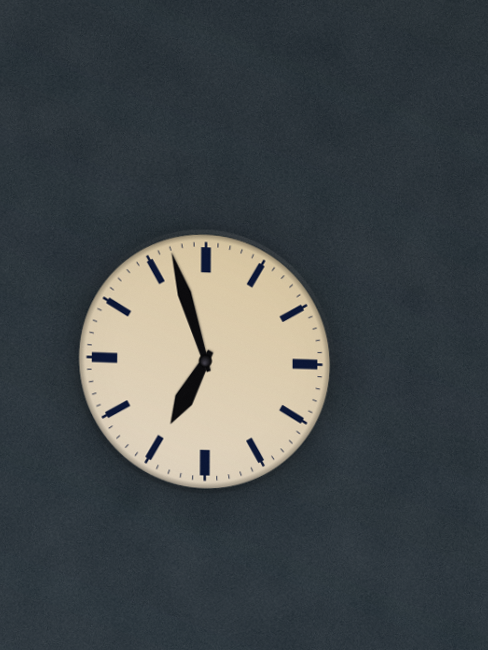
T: 6:57
